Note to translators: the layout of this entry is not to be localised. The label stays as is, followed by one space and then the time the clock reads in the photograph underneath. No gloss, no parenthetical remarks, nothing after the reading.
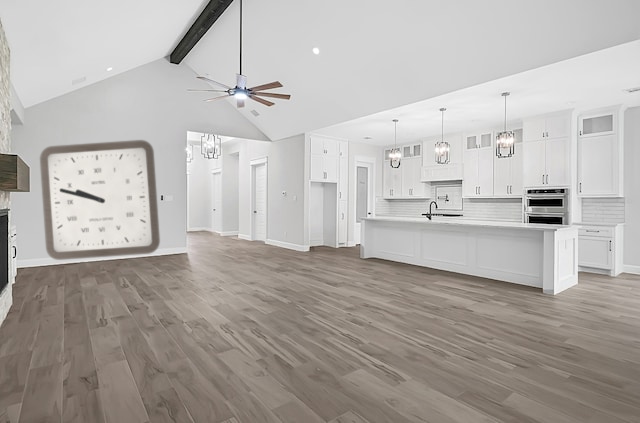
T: 9:48
